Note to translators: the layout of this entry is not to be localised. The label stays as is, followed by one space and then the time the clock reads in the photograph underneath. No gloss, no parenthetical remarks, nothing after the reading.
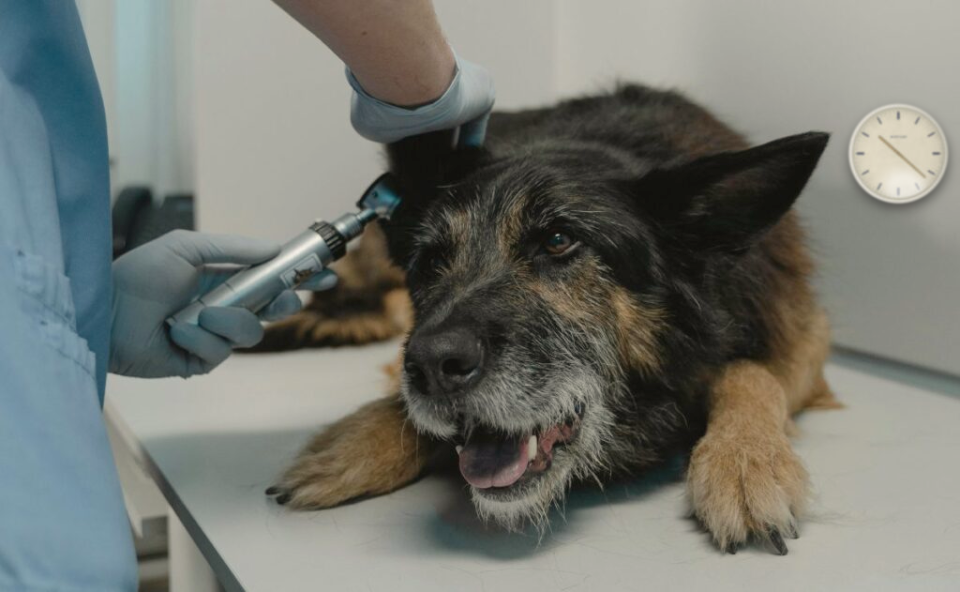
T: 10:22
